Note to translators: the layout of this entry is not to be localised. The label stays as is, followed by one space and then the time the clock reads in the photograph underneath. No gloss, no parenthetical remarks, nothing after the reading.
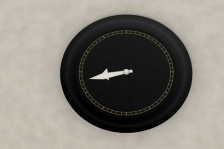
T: 8:43
